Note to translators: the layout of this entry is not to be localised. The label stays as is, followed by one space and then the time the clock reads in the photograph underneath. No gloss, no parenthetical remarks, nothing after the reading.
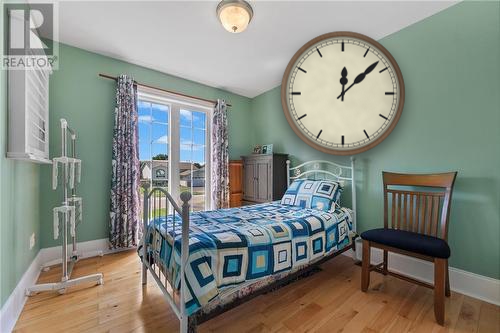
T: 12:08
